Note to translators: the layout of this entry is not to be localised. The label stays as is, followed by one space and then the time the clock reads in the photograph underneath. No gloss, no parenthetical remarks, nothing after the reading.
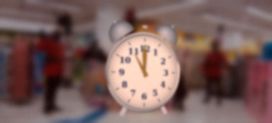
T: 11:00
